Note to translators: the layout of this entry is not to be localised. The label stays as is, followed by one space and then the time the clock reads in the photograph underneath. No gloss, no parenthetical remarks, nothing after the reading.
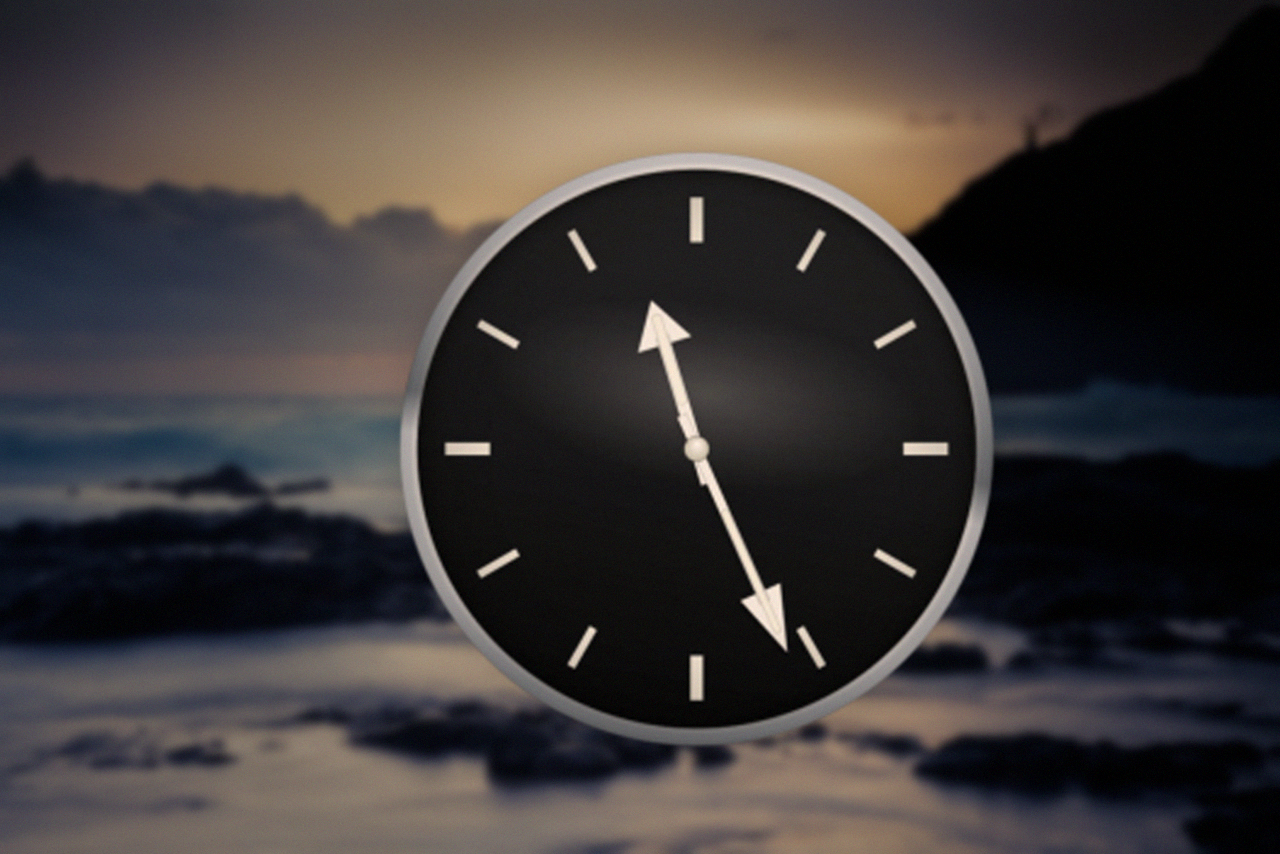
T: 11:26
